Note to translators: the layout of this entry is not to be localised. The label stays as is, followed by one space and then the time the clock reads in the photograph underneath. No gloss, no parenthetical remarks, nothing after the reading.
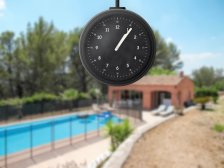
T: 1:06
